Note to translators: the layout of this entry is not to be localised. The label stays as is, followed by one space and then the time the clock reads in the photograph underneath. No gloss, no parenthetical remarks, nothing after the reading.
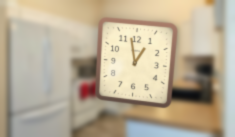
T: 12:58
